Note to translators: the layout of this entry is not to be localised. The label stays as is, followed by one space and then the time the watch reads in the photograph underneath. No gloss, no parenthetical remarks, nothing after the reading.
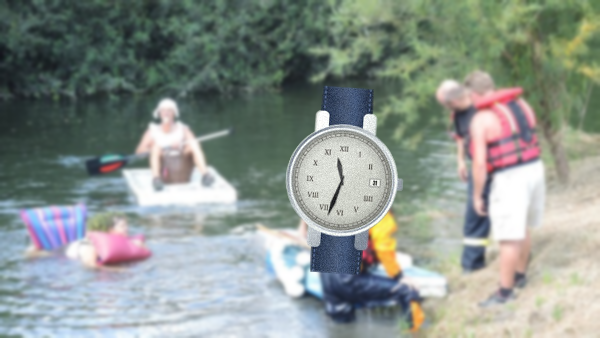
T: 11:33
